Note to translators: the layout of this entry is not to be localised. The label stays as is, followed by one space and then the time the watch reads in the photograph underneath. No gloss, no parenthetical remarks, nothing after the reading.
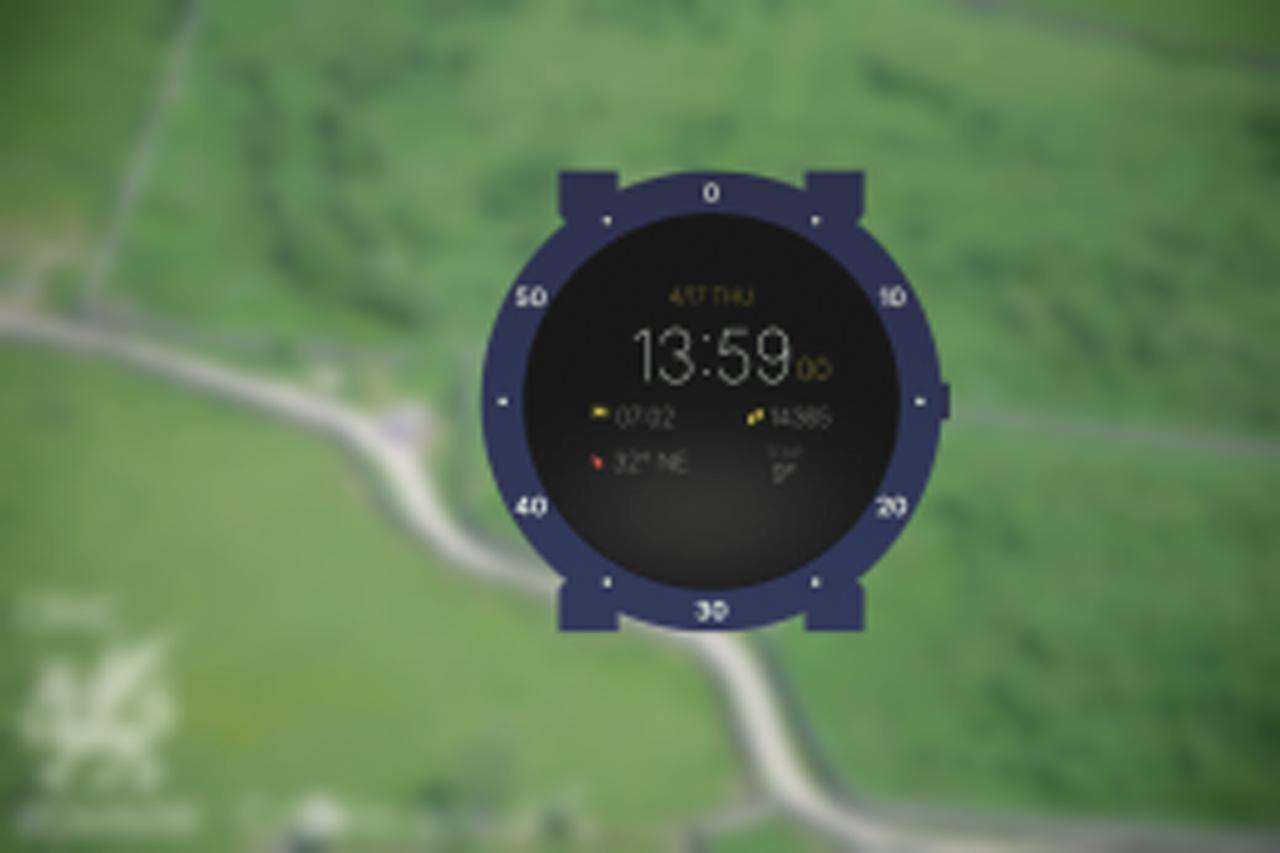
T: 13:59
